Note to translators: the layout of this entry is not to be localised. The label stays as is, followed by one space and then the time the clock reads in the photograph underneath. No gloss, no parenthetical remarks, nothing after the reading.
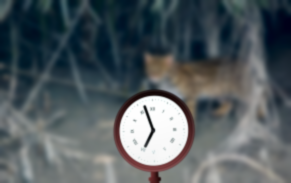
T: 6:57
